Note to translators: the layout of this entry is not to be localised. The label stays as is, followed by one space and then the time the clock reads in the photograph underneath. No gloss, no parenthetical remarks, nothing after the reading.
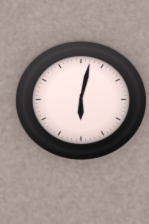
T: 6:02
